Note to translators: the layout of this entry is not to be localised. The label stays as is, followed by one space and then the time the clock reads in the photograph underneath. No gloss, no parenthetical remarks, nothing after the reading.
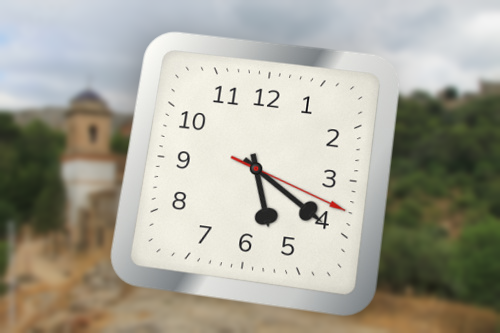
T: 5:20:18
